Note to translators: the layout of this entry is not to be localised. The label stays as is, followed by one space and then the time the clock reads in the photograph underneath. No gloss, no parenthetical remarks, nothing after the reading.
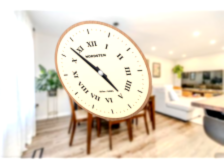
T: 4:53
